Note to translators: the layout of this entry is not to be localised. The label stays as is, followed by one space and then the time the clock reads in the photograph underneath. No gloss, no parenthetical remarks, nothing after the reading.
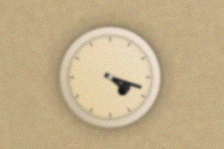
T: 4:18
